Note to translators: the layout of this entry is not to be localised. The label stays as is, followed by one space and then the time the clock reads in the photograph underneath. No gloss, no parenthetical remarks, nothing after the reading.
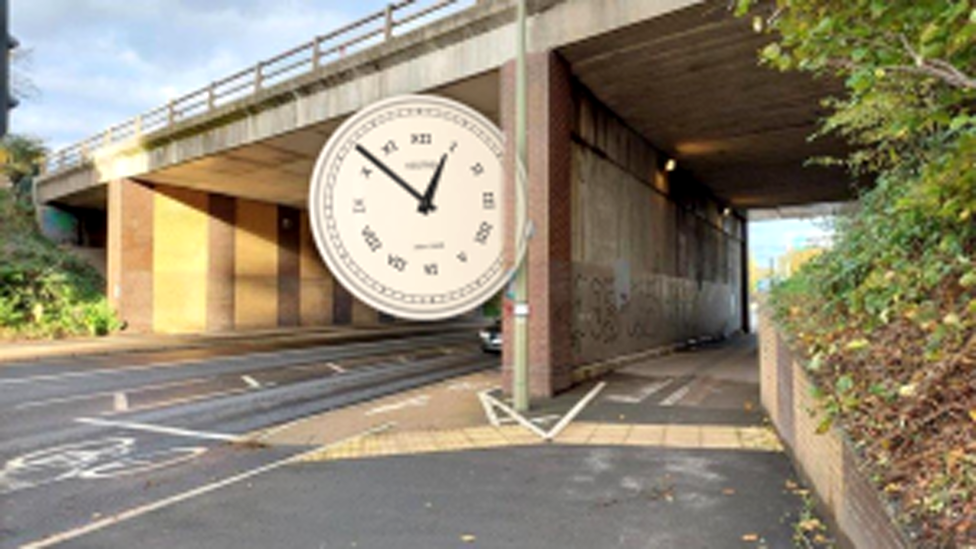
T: 12:52
